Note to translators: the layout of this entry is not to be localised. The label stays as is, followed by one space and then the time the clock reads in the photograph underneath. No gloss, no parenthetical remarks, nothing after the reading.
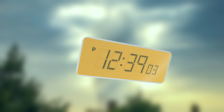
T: 12:39:03
